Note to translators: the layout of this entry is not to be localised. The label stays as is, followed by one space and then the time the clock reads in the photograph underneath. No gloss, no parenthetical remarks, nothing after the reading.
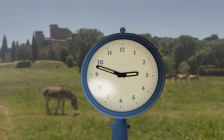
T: 2:48
